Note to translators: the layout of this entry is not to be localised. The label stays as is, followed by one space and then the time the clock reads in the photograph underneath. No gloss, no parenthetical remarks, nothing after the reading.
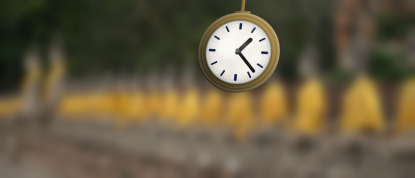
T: 1:23
